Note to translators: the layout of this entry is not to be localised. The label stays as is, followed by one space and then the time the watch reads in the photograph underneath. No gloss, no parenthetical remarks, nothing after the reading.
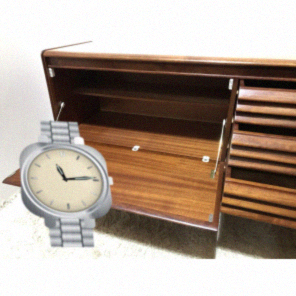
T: 11:14
